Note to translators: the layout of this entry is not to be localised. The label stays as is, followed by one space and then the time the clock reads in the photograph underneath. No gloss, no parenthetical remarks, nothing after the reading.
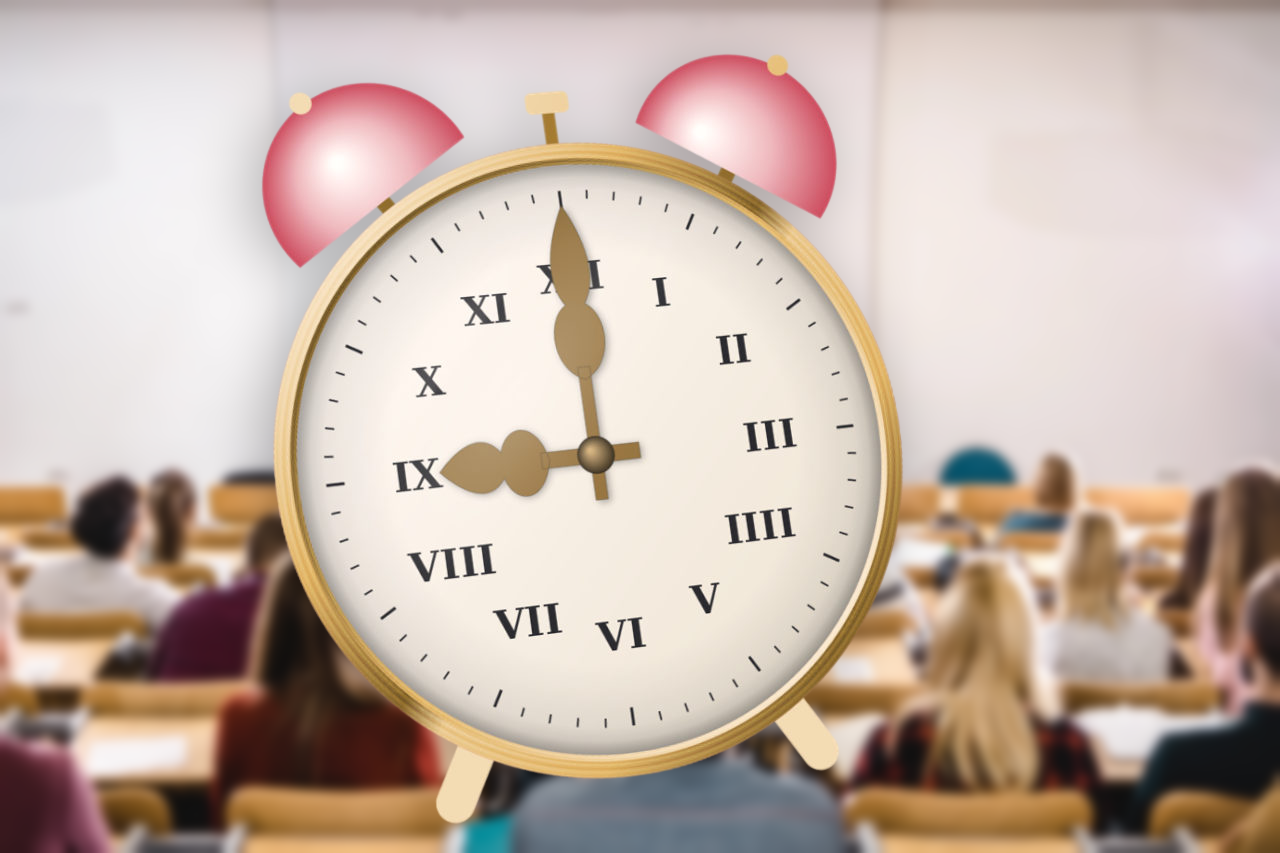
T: 9:00
